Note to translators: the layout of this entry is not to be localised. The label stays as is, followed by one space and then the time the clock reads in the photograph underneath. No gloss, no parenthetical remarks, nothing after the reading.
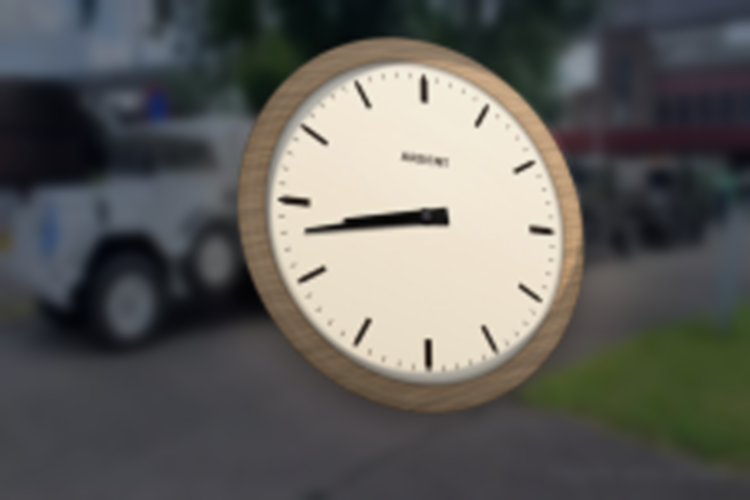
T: 8:43
